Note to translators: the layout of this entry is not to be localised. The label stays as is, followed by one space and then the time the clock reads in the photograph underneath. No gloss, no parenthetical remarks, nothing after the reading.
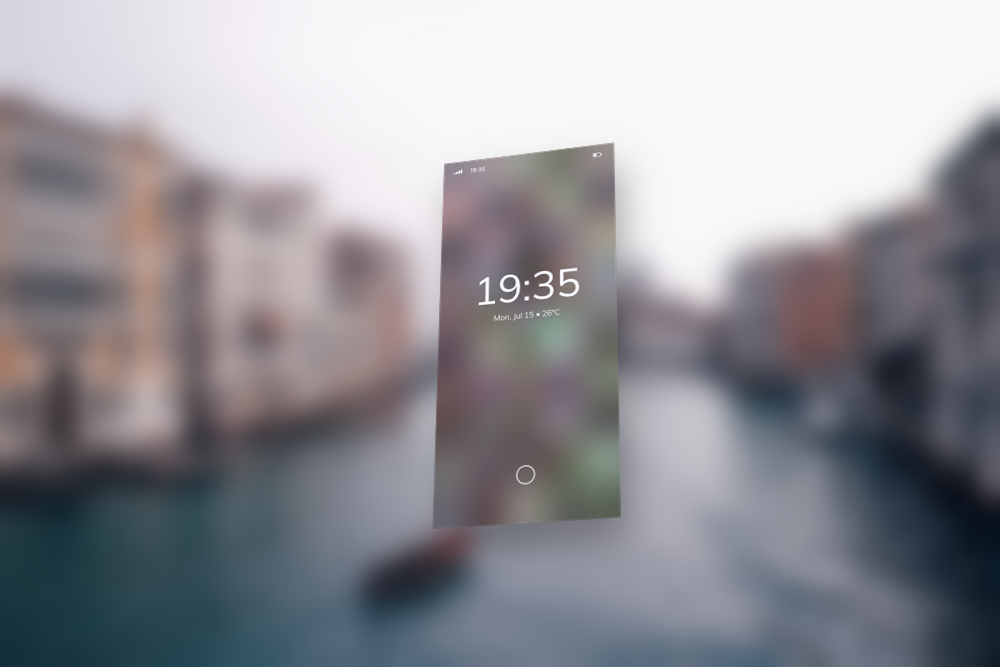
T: 19:35
